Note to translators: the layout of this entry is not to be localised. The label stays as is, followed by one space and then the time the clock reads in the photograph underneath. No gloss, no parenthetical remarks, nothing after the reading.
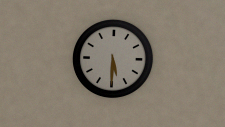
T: 5:30
